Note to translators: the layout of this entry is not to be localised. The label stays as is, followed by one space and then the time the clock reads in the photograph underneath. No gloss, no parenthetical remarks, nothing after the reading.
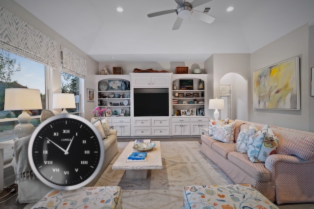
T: 12:51
